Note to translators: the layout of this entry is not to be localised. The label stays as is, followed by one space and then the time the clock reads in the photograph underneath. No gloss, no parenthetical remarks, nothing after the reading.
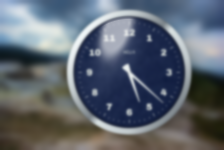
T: 5:22
